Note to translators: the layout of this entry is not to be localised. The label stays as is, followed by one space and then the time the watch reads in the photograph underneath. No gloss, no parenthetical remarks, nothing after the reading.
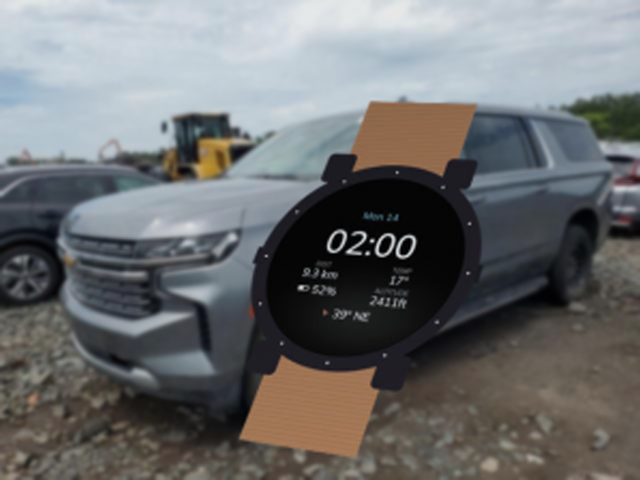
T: 2:00
